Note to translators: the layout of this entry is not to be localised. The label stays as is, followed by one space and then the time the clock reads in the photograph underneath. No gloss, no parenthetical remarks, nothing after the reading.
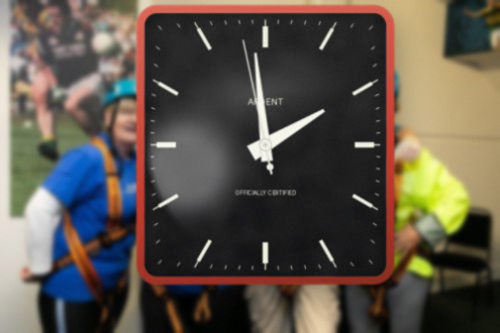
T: 1:58:58
